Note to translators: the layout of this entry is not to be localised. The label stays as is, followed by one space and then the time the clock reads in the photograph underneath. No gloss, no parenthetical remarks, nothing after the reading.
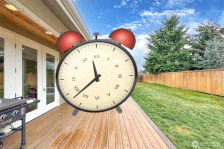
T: 11:38
